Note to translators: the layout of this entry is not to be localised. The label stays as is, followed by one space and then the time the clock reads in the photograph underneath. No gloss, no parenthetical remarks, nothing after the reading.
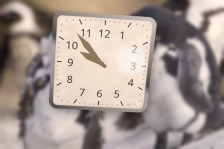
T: 9:53
